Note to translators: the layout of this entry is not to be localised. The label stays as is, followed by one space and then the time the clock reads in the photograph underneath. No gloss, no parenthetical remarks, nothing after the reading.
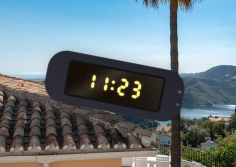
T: 11:23
